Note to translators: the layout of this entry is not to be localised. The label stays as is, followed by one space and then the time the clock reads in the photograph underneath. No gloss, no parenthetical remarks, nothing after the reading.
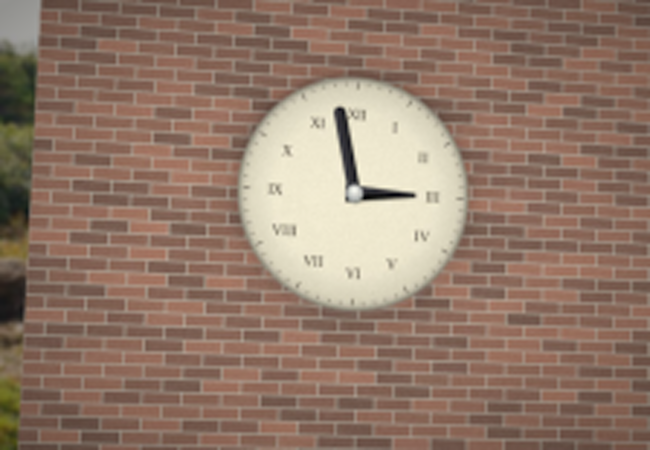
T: 2:58
